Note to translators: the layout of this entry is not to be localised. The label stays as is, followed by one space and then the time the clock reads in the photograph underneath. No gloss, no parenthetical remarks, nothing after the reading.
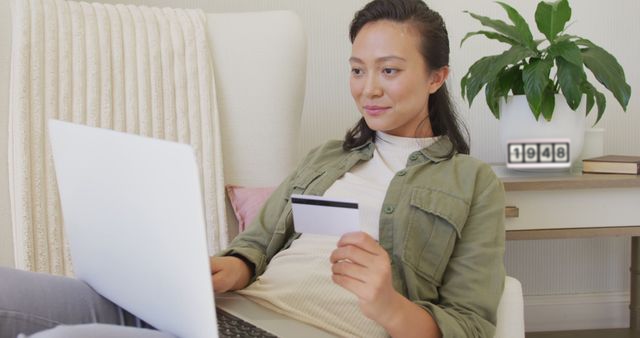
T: 19:48
